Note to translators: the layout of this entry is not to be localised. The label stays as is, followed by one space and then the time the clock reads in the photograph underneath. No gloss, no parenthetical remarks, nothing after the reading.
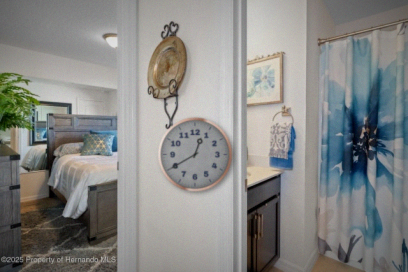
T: 12:40
